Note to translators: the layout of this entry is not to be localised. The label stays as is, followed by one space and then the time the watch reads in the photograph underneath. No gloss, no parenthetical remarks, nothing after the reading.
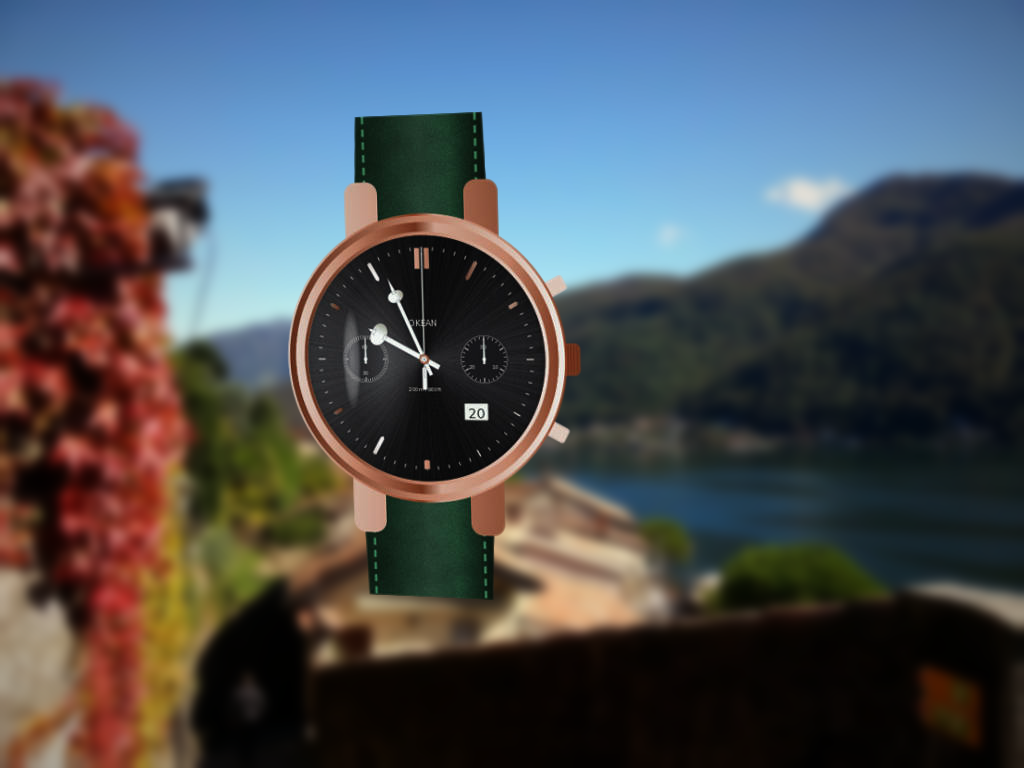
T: 9:56
